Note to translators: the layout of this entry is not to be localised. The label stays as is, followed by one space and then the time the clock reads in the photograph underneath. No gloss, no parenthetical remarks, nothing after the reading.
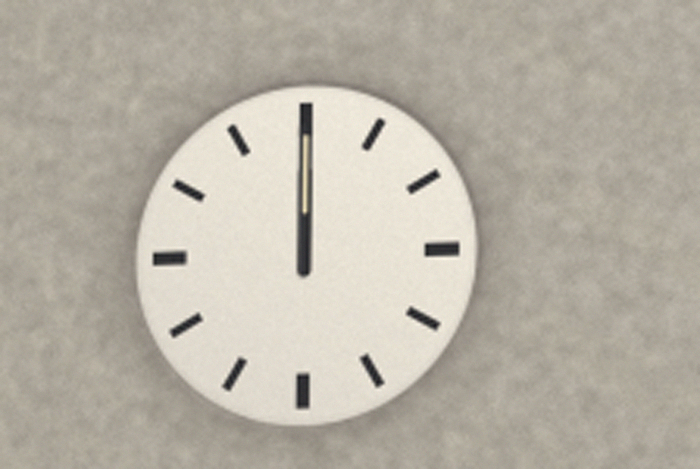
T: 12:00
